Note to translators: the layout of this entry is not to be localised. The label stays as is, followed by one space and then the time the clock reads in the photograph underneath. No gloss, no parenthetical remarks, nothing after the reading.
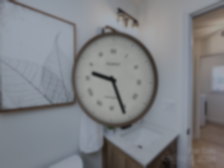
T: 9:26
